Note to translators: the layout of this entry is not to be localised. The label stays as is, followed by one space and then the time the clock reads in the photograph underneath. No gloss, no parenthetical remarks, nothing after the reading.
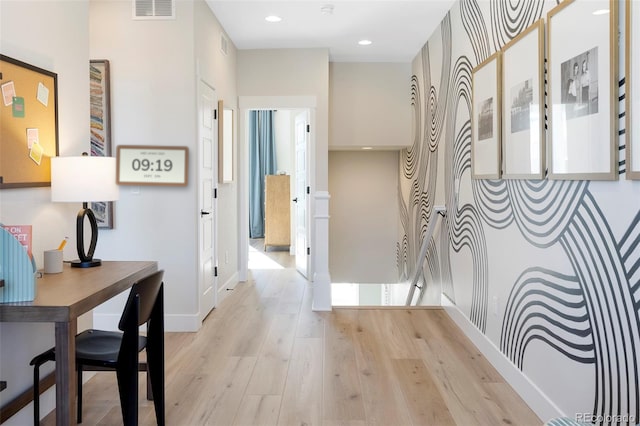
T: 9:19
